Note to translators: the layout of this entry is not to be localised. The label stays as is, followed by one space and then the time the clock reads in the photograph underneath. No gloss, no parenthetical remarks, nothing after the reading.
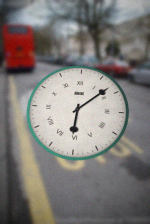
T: 6:08
